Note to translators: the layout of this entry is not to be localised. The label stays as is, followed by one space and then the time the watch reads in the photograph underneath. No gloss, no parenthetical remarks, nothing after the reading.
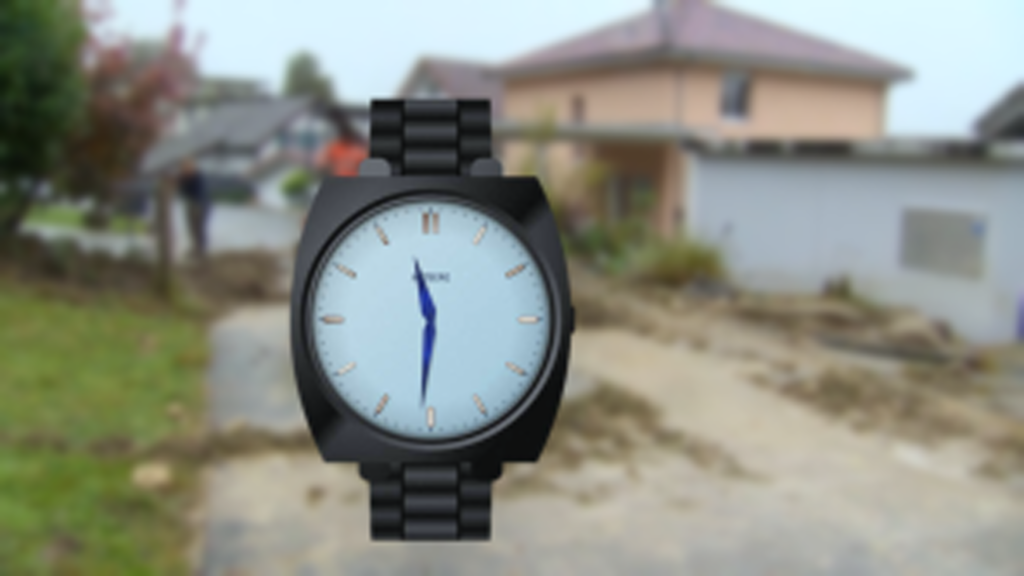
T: 11:31
